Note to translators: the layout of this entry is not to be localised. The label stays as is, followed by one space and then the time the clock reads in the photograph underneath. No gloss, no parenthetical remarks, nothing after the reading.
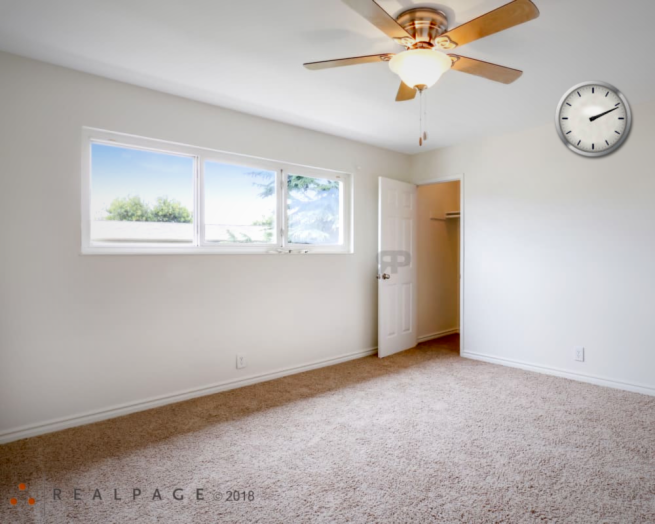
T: 2:11
